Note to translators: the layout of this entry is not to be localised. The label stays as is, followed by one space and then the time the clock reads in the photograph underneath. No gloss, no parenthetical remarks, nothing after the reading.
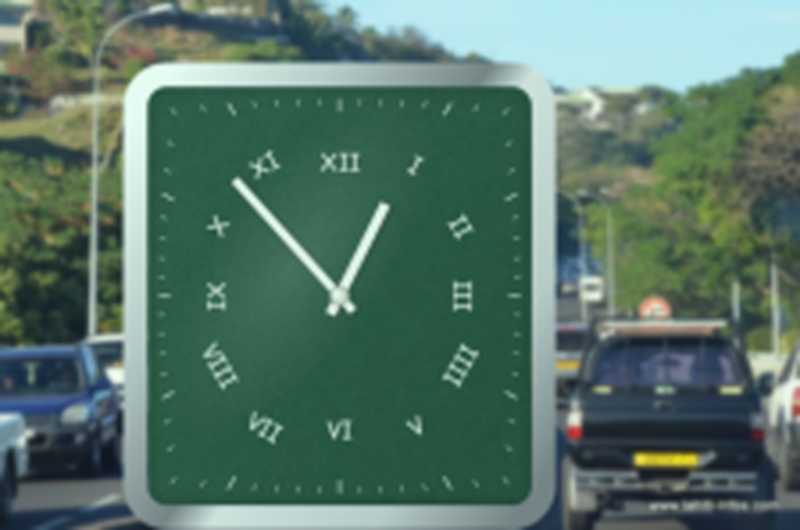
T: 12:53
